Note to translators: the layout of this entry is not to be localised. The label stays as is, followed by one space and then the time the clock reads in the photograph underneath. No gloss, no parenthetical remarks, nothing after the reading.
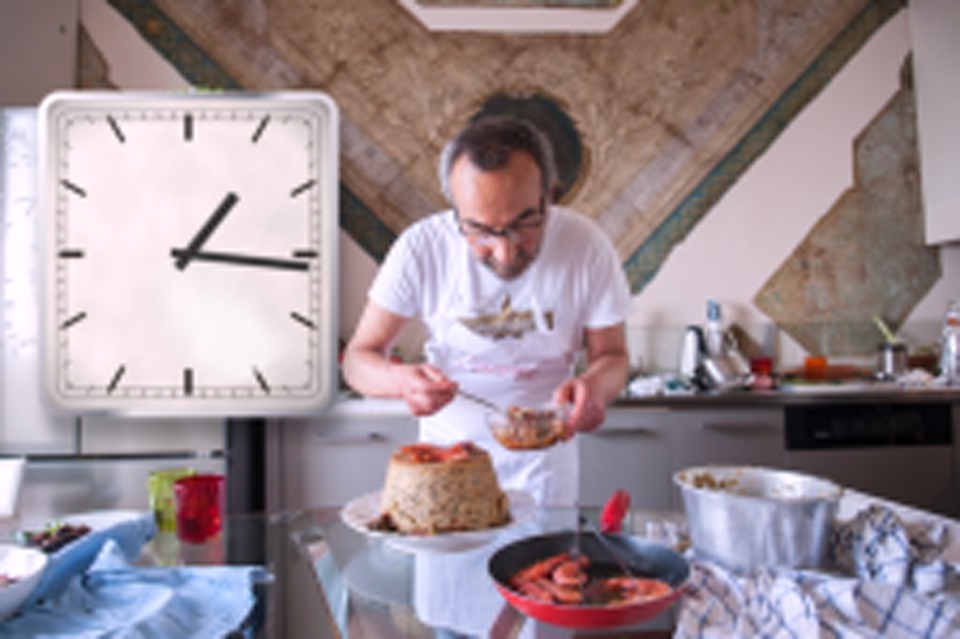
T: 1:16
